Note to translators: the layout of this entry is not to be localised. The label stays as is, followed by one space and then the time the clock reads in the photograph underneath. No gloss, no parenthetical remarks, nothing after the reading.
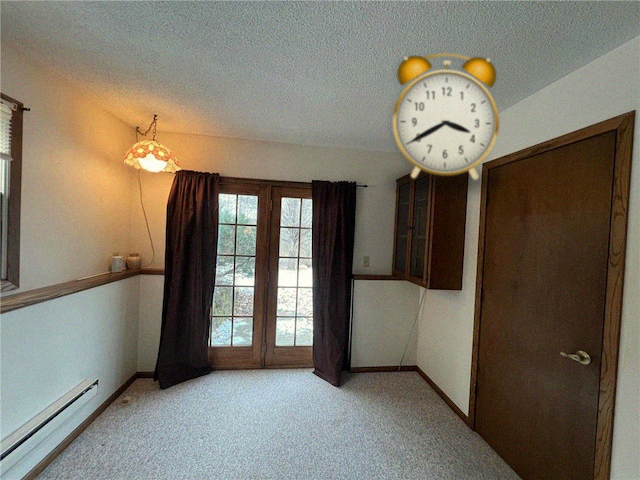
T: 3:40
